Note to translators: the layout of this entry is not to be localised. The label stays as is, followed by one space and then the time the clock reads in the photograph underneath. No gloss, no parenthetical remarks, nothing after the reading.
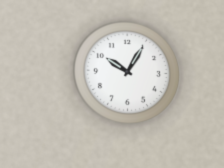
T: 10:05
